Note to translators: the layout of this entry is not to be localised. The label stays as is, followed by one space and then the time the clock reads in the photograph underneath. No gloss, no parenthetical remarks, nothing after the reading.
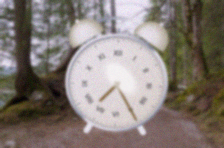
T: 7:25
